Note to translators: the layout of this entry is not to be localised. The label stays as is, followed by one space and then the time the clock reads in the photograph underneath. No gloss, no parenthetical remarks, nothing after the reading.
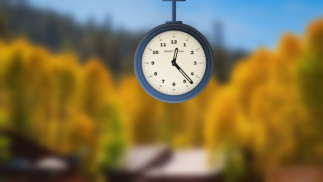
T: 12:23
